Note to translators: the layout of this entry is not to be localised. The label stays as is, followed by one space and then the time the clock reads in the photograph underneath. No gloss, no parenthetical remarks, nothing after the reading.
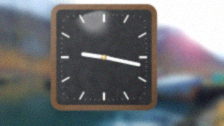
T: 9:17
